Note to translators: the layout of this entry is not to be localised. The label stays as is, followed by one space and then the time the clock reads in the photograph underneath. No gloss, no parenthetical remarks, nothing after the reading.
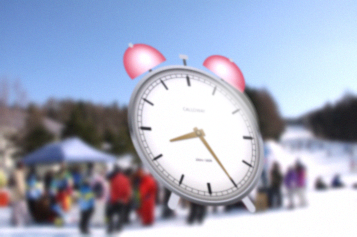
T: 8:25
